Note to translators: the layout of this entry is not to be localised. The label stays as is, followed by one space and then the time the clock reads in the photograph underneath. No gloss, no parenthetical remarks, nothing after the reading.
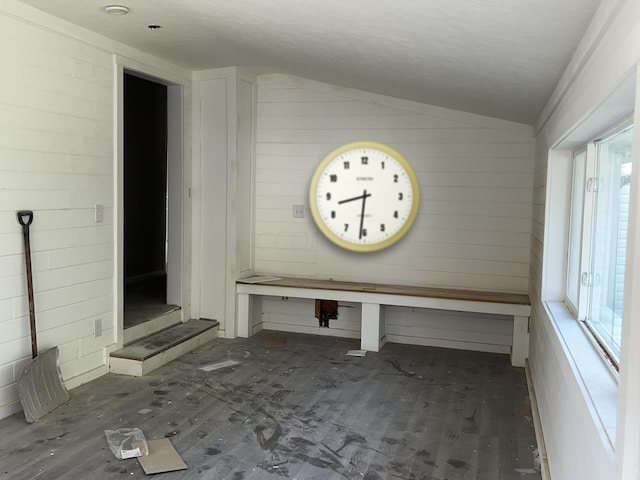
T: 8:31
